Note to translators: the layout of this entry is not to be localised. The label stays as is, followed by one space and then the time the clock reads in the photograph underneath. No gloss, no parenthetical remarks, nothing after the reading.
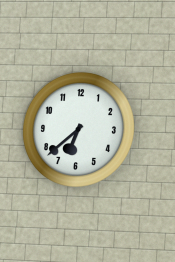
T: 6:38
